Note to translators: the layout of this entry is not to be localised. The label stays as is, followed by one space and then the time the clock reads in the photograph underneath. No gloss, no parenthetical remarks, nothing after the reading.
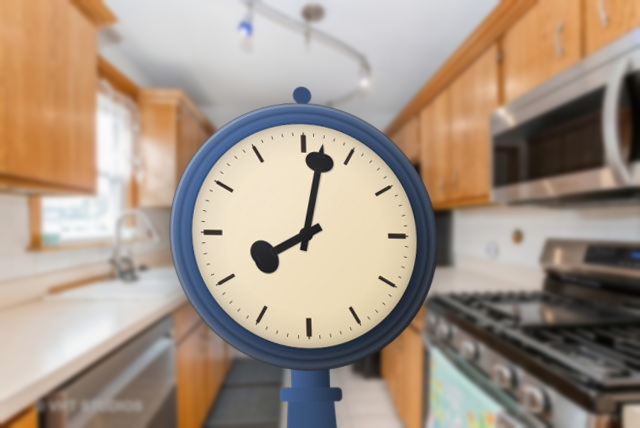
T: 8:02
